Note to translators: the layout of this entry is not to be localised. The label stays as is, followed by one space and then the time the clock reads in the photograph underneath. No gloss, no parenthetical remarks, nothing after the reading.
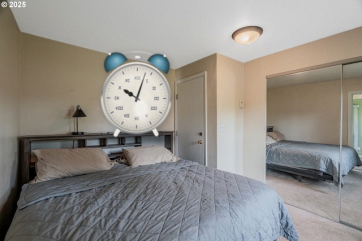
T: 10:03
